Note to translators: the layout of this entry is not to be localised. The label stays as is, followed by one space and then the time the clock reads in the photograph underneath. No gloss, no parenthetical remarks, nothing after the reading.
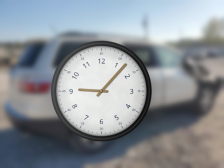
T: 9:07
